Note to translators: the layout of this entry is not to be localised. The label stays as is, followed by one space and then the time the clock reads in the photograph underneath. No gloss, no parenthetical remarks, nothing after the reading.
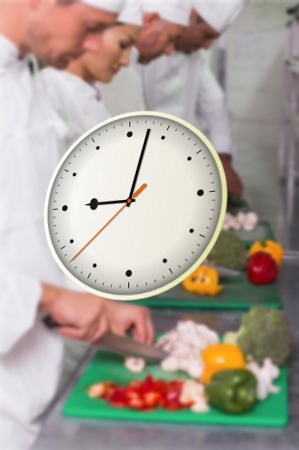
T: 9:02:38
